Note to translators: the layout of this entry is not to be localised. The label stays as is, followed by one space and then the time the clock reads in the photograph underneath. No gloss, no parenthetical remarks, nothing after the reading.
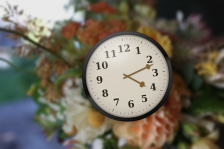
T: 4:12
